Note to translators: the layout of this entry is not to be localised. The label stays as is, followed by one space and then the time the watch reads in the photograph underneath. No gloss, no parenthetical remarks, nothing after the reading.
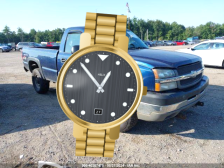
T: 12:53
